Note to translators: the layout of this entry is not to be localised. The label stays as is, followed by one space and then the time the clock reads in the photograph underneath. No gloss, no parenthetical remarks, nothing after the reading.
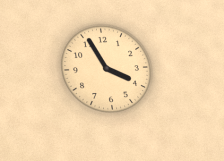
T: 3:56
